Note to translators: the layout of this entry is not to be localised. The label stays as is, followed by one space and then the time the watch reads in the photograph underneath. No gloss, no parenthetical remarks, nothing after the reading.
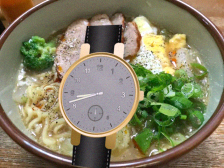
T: 8:42
